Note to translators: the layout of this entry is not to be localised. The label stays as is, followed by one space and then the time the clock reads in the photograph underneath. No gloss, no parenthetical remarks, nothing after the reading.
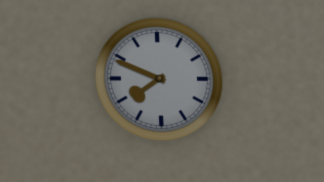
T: 7:49
